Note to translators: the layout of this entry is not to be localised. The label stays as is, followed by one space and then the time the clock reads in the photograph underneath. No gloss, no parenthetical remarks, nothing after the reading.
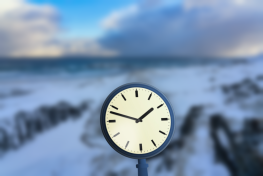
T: 1:48
